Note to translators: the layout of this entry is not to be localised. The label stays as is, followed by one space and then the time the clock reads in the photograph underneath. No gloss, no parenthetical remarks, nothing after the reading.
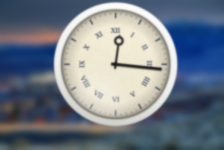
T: 12:16
